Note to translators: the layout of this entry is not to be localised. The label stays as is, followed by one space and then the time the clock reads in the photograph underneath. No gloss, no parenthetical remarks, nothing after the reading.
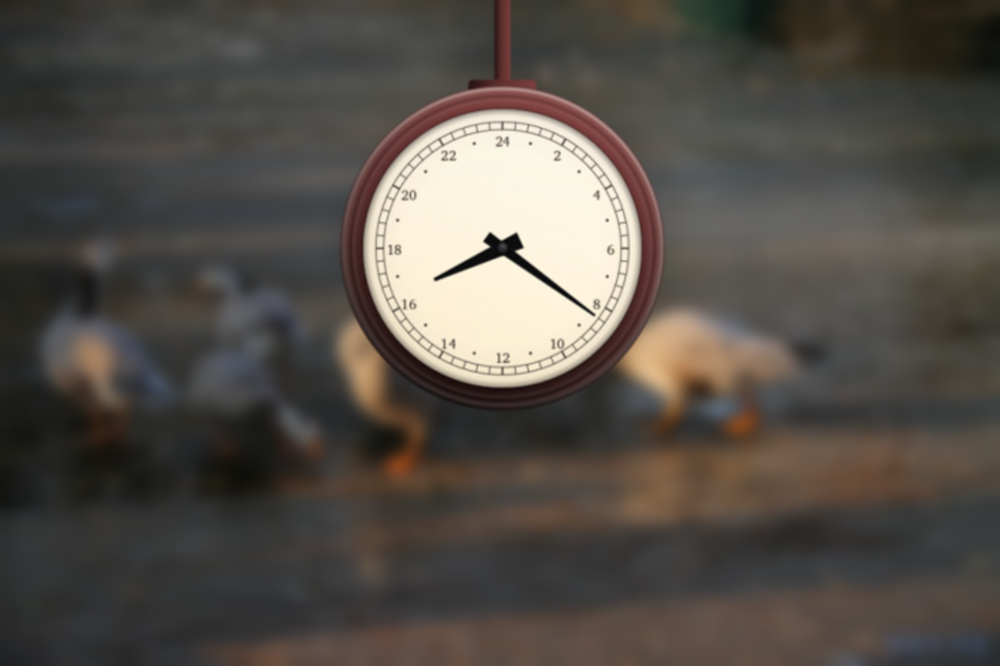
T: 16:21
